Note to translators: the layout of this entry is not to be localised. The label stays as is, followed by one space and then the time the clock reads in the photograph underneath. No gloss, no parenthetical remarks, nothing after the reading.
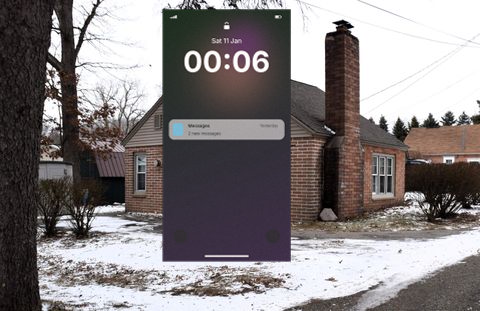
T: 0:06
